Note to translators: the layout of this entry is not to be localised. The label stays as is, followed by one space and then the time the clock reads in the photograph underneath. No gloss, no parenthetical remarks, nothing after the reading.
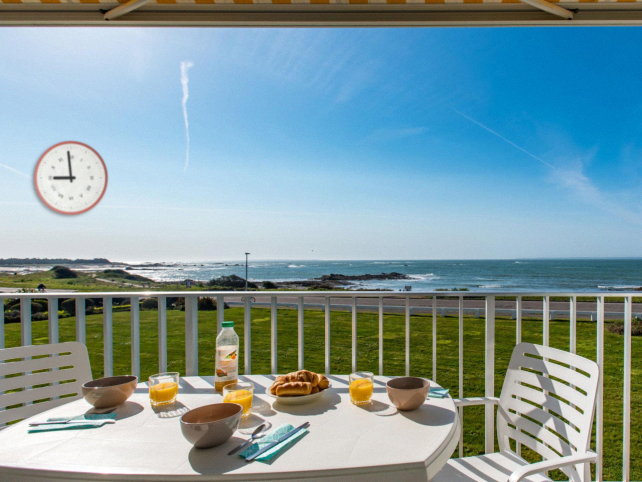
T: 8:59
